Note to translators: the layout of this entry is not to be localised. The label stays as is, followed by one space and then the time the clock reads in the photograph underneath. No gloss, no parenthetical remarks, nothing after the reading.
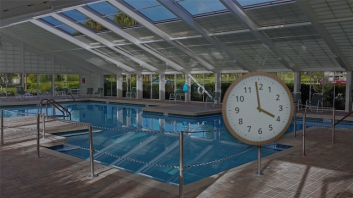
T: 3:59
